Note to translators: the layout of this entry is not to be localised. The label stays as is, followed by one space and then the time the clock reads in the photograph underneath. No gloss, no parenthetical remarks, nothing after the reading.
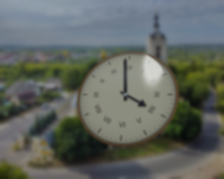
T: 3:59
